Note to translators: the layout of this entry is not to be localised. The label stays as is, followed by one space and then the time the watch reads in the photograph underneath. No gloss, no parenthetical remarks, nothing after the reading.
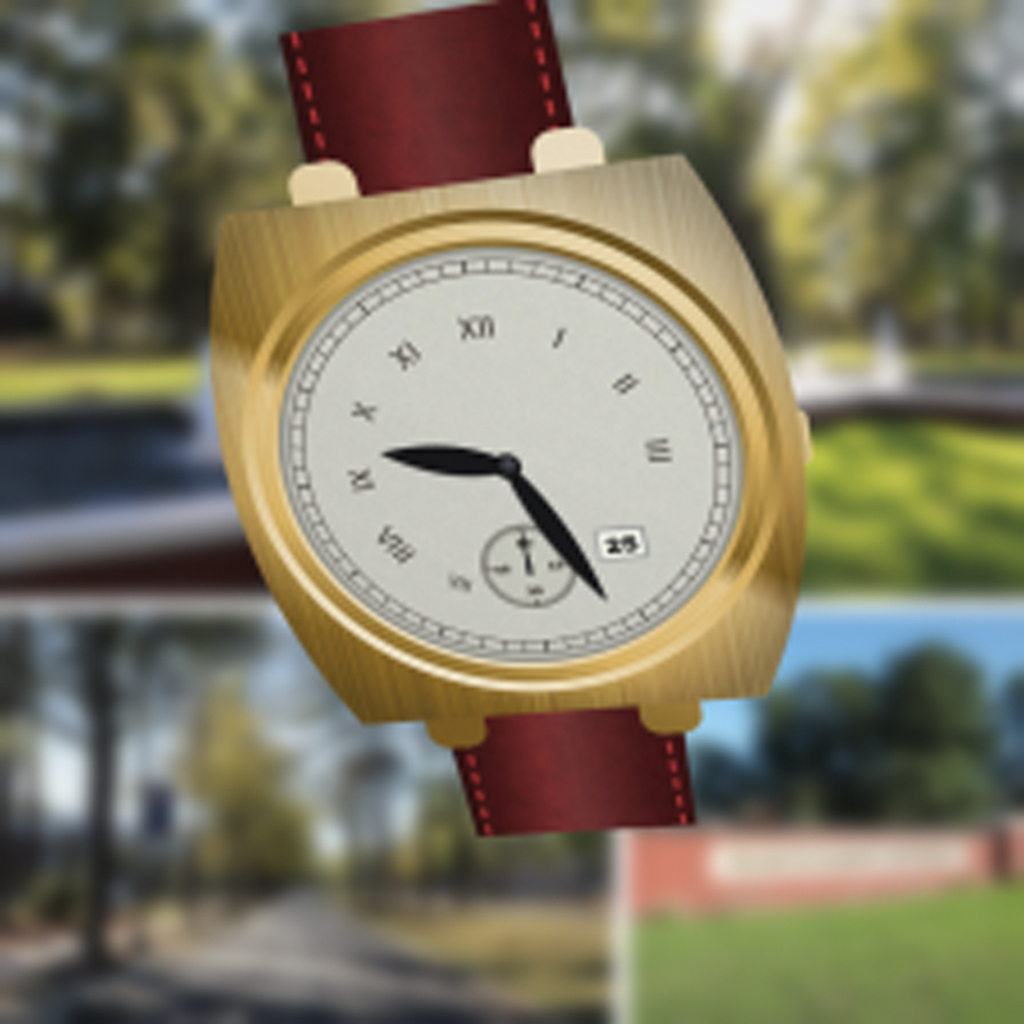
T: 9:26
